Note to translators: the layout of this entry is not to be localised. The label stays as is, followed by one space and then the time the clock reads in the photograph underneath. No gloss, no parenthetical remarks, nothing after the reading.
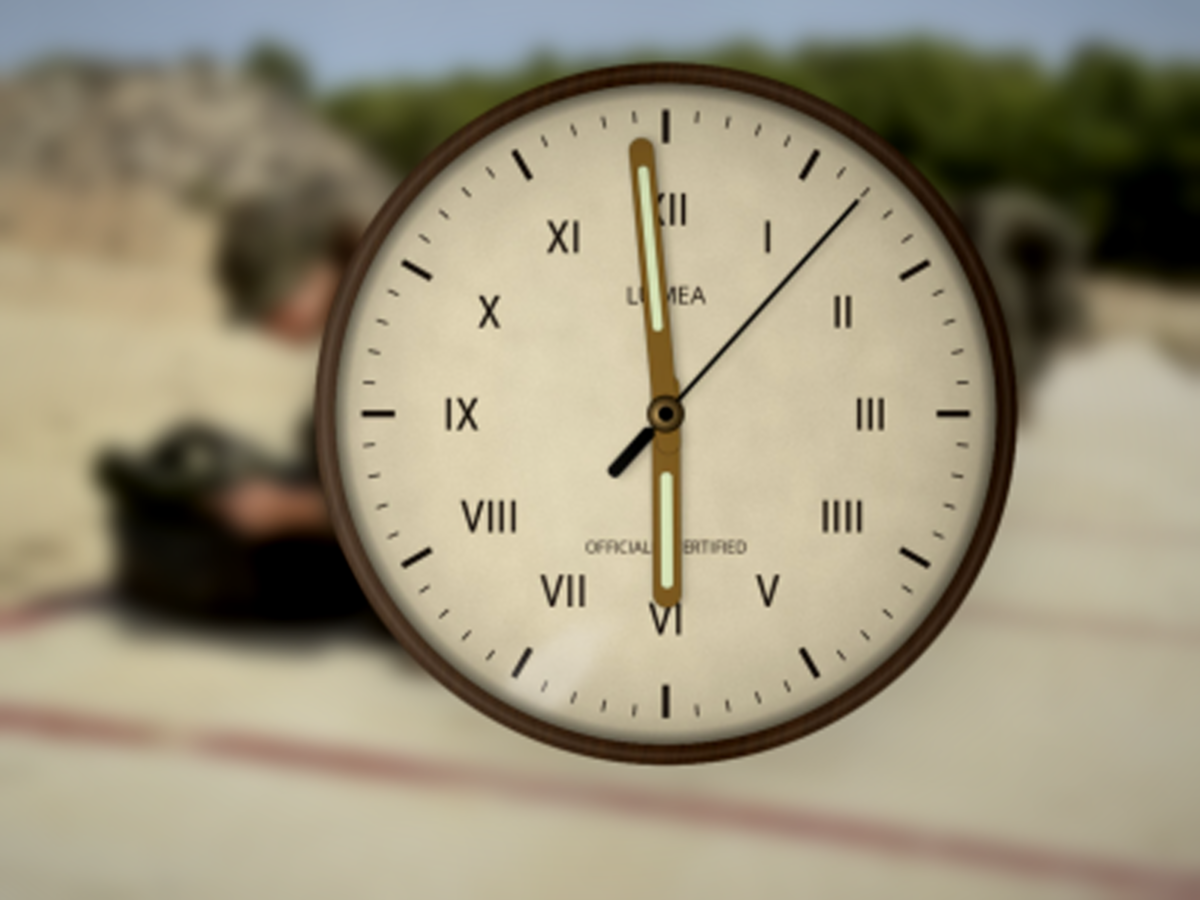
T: 5:59:07
